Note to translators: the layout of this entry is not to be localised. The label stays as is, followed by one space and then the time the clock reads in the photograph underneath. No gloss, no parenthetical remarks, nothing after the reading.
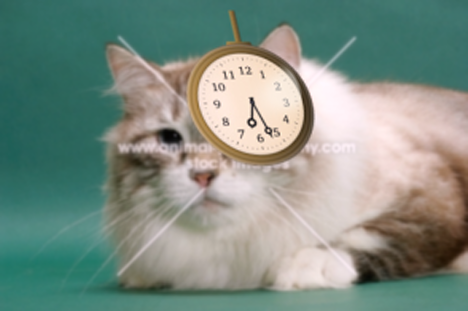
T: 6:27
